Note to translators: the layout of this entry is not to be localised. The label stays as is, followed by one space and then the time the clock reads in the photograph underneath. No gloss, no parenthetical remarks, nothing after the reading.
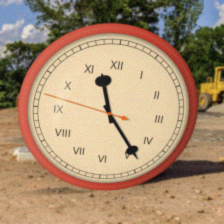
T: 11:23:47
